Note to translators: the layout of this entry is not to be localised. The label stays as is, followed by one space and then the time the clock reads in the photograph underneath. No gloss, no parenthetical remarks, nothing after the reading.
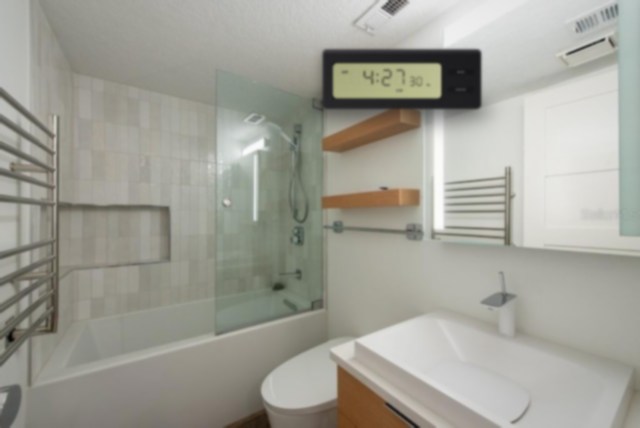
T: 4:27
